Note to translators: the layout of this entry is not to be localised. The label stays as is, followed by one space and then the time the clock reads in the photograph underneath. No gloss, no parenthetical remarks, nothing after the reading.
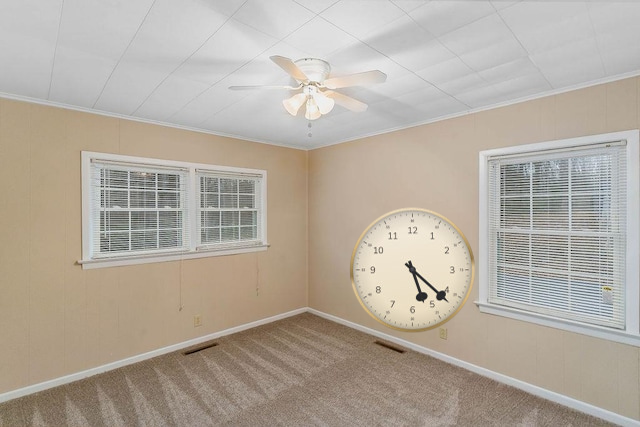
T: 5:22
